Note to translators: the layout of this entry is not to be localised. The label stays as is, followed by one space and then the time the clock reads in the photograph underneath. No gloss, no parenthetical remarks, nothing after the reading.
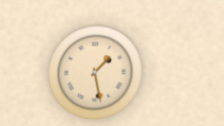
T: 1:28
